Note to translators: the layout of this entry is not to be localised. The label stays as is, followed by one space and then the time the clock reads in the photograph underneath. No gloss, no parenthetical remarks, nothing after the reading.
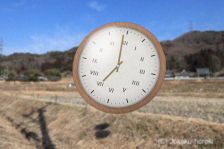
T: 6:59
